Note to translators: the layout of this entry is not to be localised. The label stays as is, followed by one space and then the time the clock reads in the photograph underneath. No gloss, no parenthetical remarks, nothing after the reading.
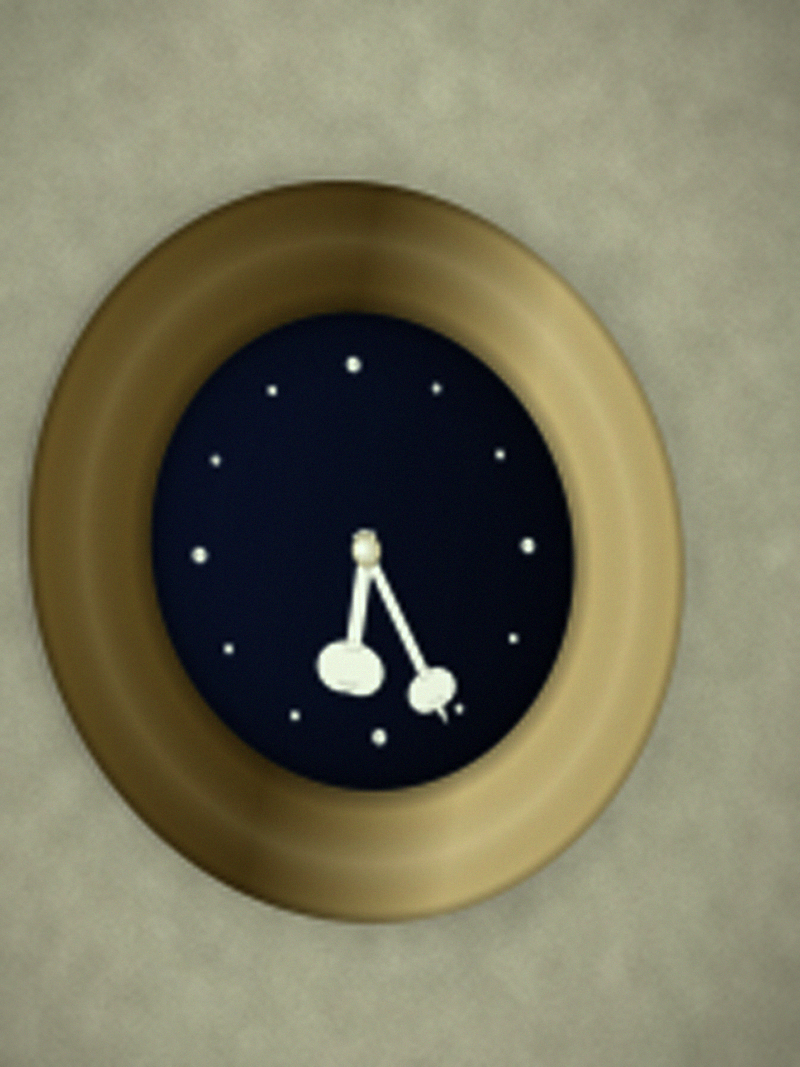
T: 6:26
